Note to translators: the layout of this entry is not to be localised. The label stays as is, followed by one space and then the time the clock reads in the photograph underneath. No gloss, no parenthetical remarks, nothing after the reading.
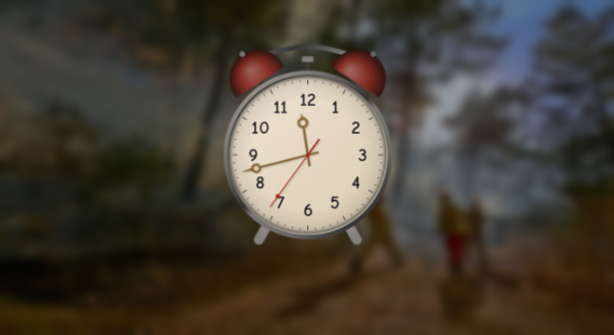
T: 11:42:36
